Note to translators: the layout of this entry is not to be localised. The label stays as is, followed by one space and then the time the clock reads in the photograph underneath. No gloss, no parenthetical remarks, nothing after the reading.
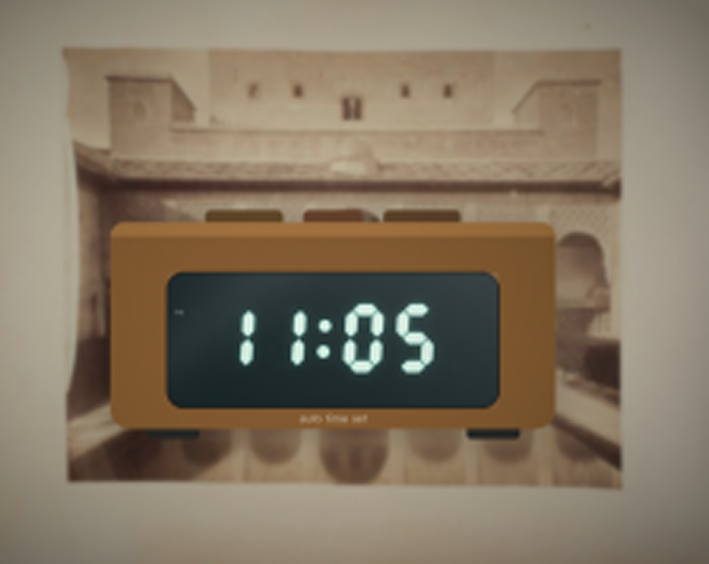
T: 11:05
